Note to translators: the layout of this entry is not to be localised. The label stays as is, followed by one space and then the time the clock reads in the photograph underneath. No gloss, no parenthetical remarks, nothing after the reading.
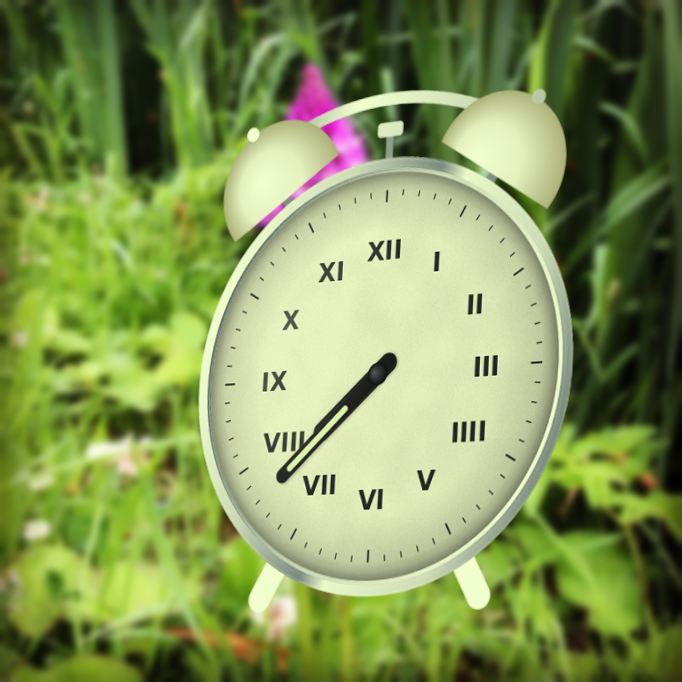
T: 7:38
